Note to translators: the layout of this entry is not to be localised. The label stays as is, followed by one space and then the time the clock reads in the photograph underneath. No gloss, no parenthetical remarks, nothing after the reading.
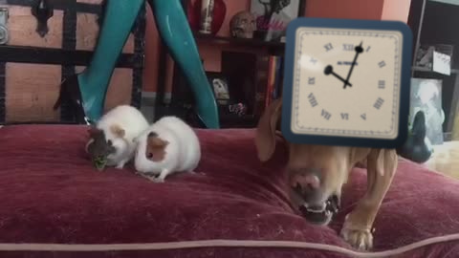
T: 10:03
